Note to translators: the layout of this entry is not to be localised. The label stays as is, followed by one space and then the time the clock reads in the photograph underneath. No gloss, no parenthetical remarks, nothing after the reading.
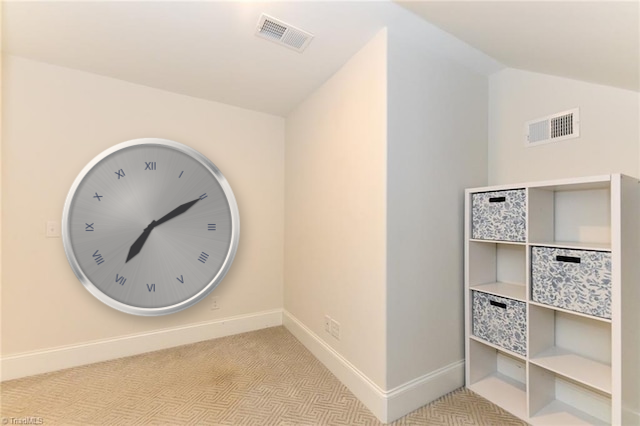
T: 7:10
